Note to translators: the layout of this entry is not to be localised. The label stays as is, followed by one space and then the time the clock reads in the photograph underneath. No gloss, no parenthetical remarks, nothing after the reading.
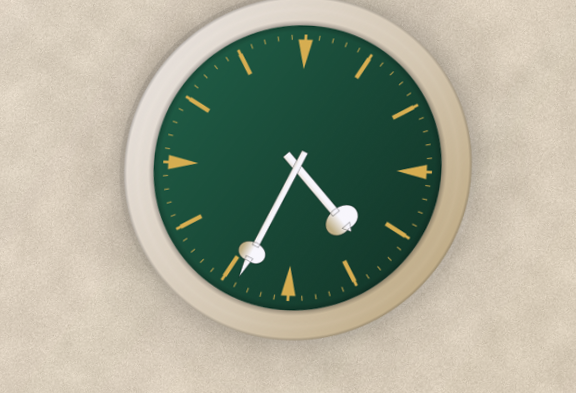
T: 4:34
